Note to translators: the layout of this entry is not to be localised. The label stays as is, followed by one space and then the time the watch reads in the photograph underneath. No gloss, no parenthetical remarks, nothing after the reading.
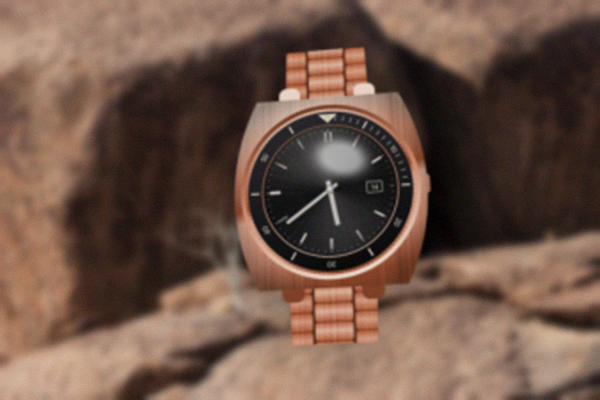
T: 5:39
